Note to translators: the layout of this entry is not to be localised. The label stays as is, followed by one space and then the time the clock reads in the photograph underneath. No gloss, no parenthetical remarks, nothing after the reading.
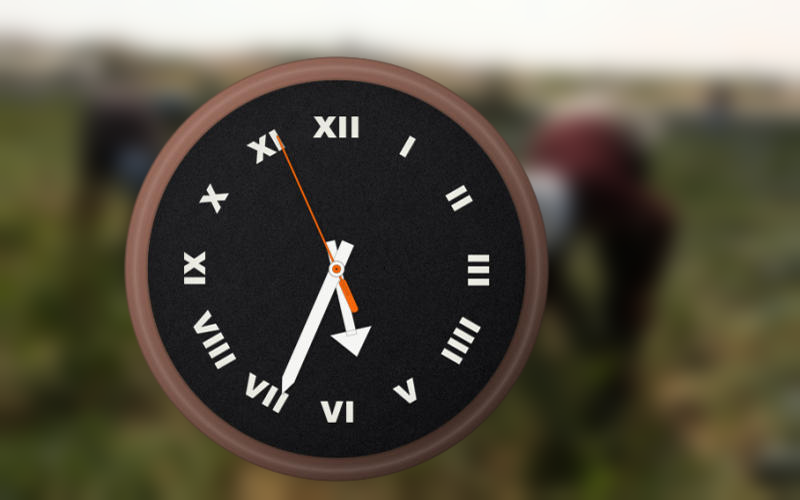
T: 5:33:56
